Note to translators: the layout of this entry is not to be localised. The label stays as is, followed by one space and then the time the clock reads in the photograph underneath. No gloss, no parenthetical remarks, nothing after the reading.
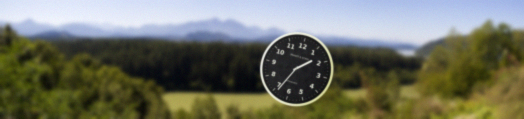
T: 1:34
